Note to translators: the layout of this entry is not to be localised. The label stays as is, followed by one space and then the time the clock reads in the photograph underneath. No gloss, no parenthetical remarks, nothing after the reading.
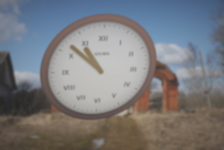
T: 10:52
